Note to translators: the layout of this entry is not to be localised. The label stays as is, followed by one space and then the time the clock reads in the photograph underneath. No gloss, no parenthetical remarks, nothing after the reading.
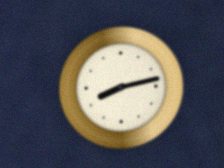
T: 8:13
